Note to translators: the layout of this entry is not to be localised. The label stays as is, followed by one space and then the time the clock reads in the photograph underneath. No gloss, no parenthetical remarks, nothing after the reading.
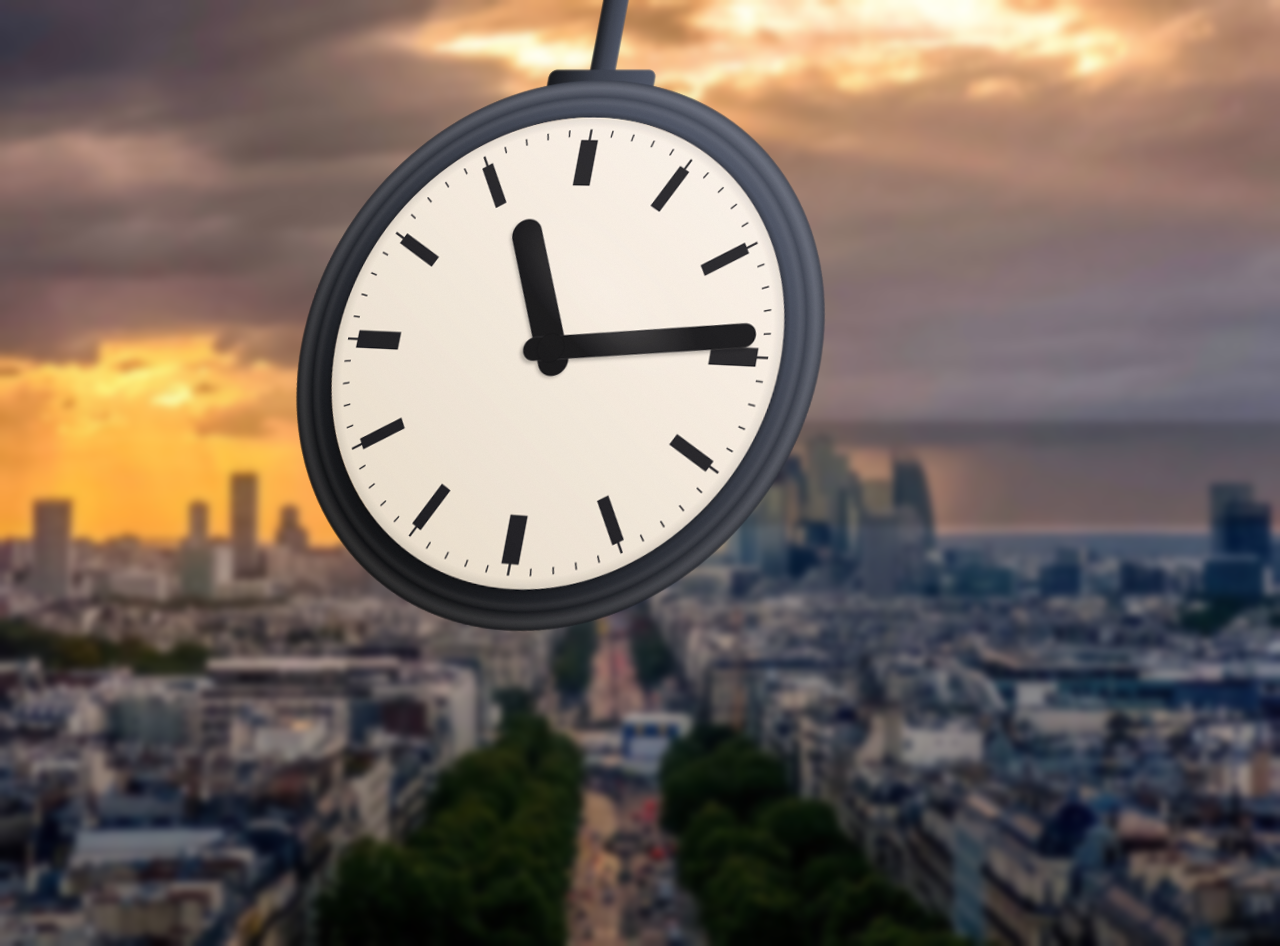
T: 11:14
